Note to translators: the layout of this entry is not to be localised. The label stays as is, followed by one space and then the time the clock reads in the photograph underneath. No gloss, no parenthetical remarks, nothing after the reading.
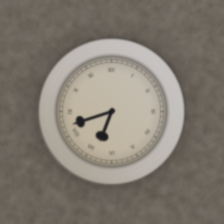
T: 6:42
